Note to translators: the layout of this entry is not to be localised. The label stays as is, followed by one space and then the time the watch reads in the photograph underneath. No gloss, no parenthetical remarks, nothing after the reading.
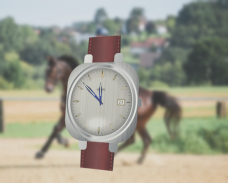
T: 11:52
